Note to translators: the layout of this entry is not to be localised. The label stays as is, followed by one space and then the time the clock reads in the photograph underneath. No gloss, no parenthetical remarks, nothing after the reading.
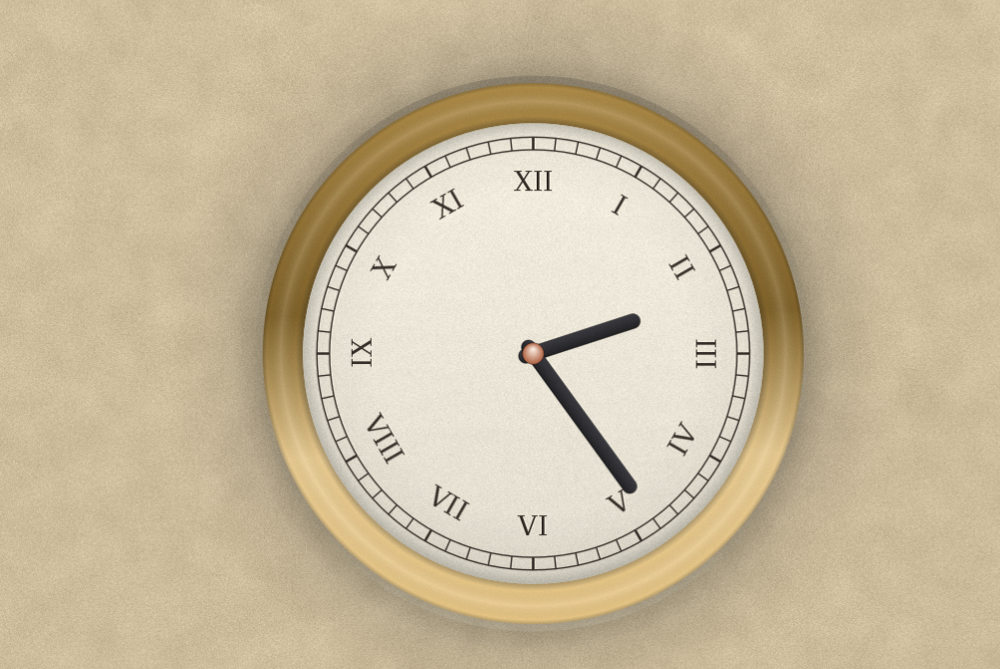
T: 2:24
